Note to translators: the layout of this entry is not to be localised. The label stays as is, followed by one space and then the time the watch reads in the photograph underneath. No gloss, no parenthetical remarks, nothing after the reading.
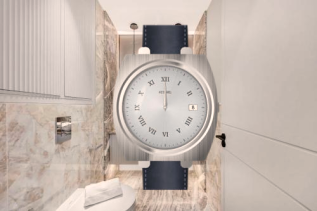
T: 12:00
